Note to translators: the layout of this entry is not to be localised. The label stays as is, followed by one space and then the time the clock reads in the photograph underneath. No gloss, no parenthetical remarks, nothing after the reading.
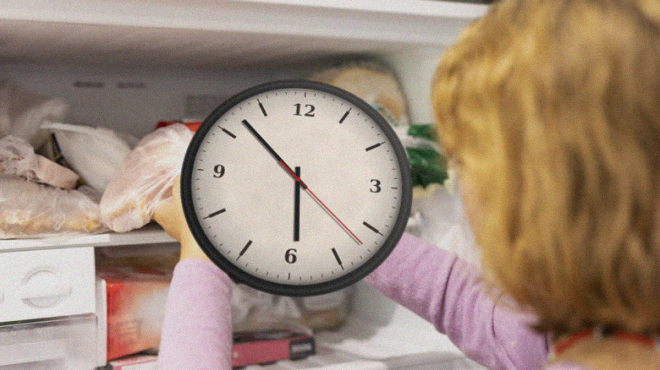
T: 5:52:22
